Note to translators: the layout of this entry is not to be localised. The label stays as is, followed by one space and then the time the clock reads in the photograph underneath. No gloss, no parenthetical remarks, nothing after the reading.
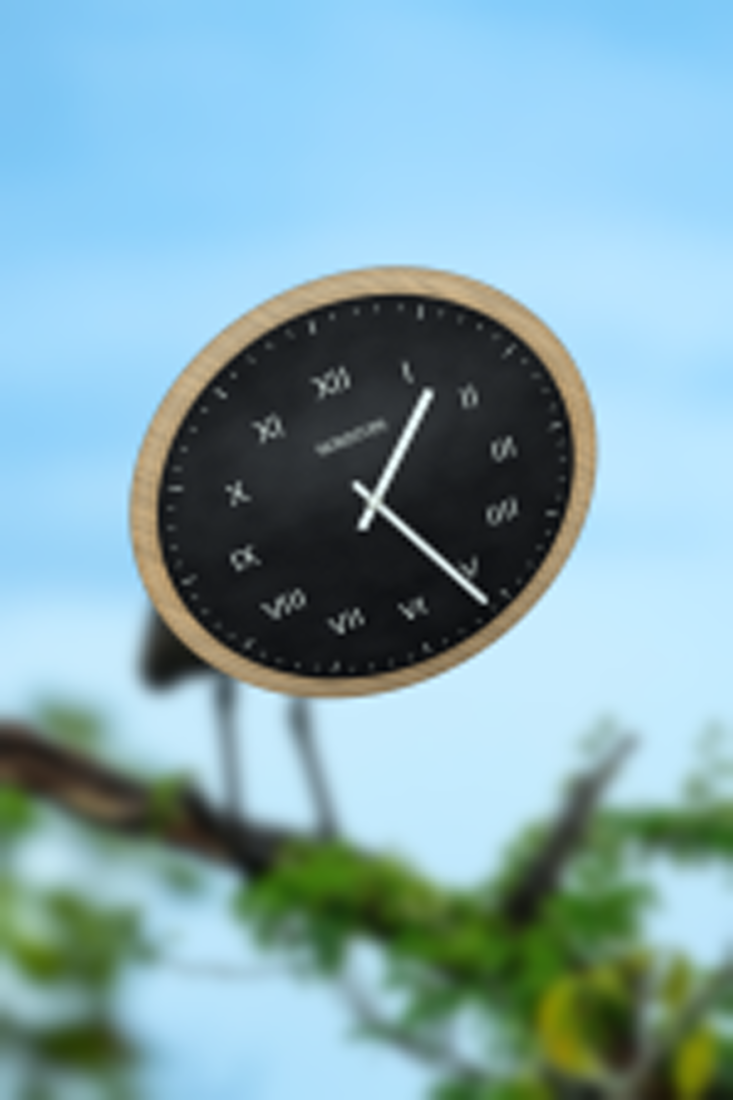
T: 1:26
